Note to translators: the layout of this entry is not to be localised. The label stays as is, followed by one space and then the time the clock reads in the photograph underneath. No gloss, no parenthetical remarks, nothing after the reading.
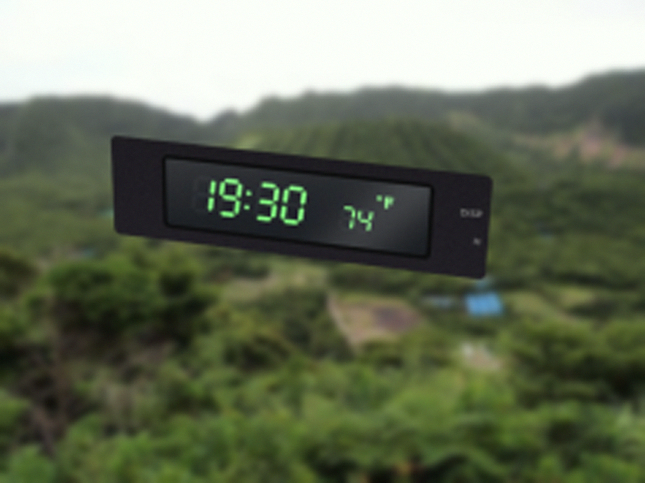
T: 19:30
